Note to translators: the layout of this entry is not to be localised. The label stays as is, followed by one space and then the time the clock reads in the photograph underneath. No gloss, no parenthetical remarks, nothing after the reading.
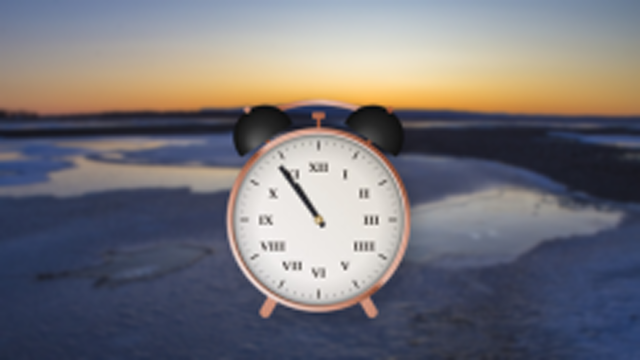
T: 10:54
